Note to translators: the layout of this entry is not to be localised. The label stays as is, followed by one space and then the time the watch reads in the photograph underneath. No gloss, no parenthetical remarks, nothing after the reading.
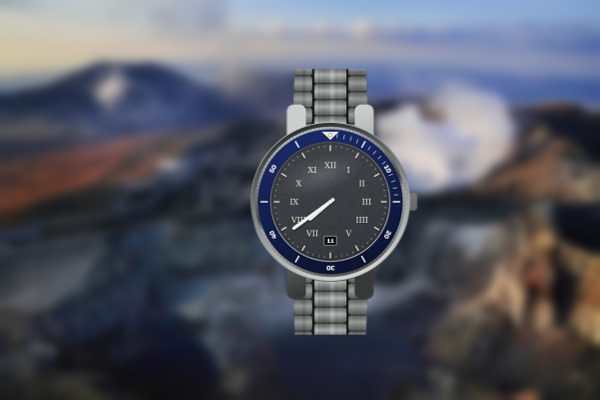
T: 7:39
